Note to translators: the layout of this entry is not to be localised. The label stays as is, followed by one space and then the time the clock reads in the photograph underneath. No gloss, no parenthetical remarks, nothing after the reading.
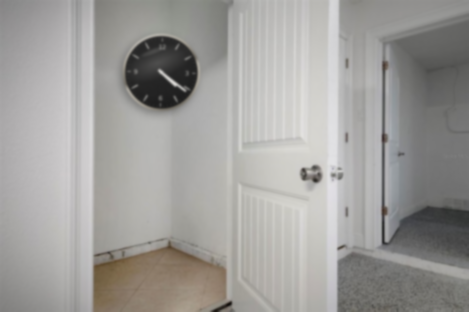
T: 4:21
